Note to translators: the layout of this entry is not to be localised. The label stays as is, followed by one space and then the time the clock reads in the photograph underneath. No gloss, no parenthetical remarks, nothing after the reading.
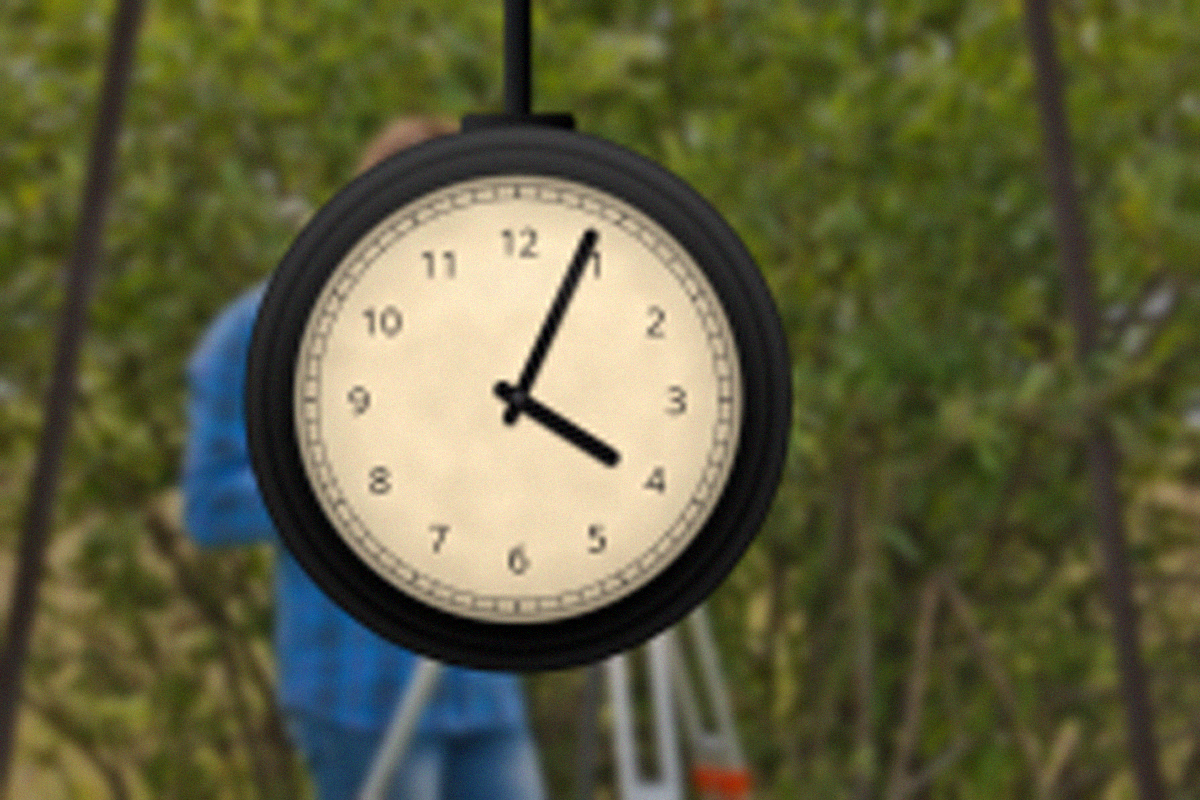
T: 4:04
